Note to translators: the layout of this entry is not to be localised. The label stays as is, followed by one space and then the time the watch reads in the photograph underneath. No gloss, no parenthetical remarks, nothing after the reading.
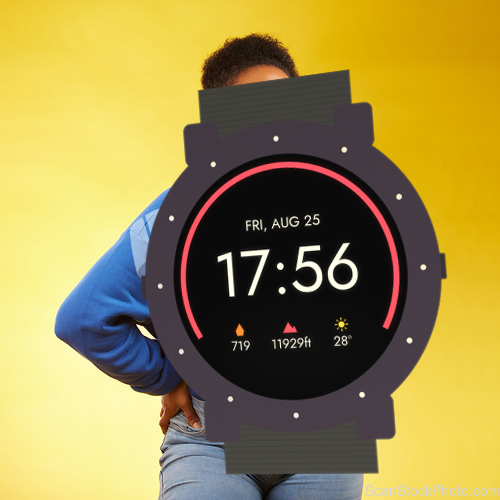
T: 17:56
